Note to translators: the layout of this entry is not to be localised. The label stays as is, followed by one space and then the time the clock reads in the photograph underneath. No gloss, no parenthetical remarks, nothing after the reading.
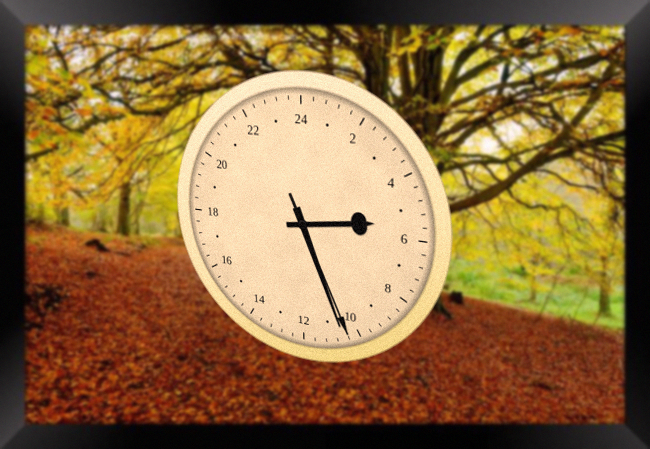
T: 5:26:26
